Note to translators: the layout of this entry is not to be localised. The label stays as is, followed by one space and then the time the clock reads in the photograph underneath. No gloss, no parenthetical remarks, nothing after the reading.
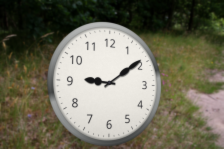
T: 9:09
